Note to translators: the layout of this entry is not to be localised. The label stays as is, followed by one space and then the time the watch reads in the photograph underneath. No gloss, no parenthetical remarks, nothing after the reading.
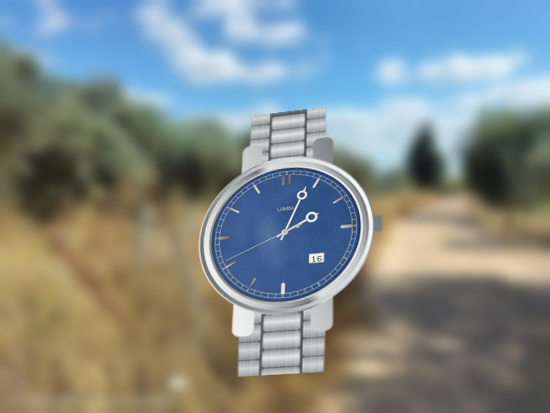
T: 2:03:41
